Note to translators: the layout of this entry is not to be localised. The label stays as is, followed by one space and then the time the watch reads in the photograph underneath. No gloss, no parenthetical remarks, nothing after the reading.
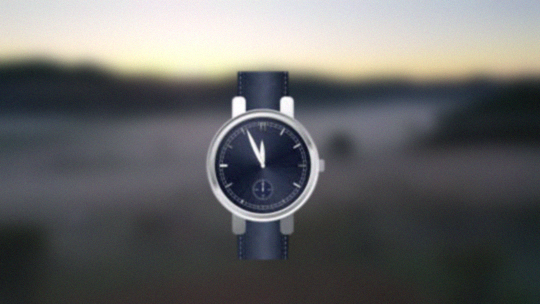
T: 11:56
